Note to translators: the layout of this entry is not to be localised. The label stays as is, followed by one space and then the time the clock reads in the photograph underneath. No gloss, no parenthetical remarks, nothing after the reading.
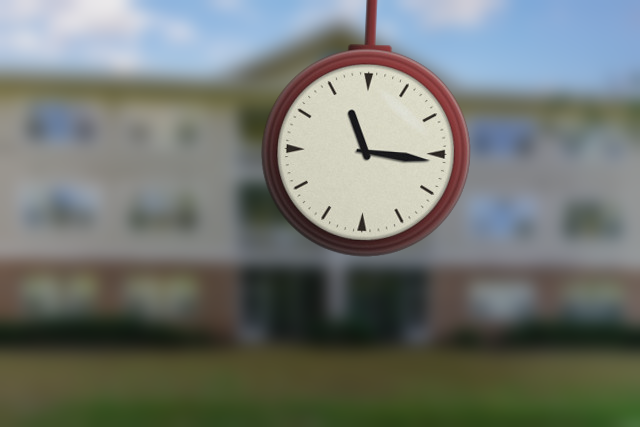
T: 11:16
